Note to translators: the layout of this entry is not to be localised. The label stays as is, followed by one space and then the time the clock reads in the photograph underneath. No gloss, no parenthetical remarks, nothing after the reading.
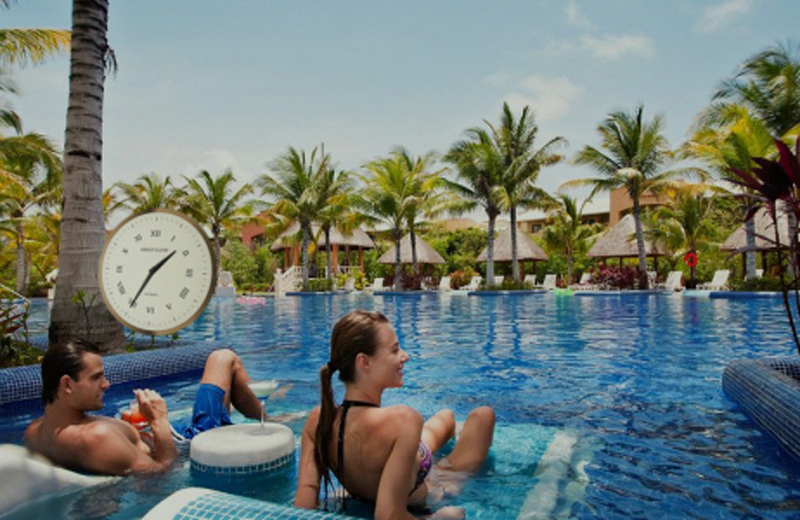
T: 1:35
